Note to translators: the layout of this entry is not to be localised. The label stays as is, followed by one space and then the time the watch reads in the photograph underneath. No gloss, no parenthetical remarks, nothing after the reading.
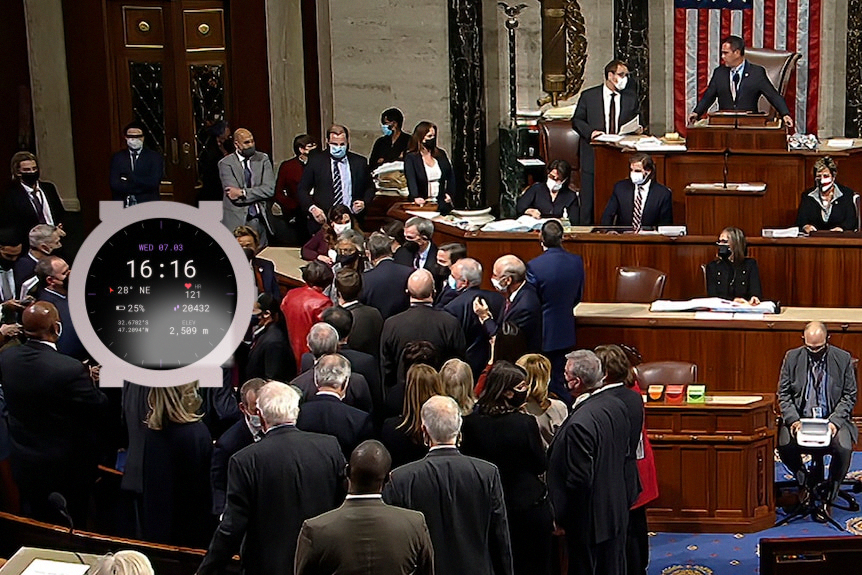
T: 16:16
